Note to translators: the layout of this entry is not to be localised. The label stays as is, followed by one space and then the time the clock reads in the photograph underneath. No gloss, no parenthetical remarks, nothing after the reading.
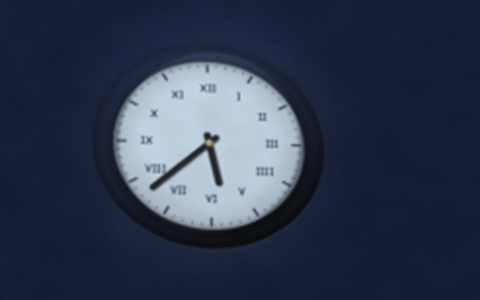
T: 5:38
